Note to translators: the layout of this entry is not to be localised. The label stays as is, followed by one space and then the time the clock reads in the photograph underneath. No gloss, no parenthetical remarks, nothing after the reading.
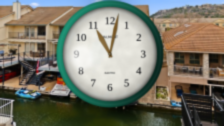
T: 11:02
